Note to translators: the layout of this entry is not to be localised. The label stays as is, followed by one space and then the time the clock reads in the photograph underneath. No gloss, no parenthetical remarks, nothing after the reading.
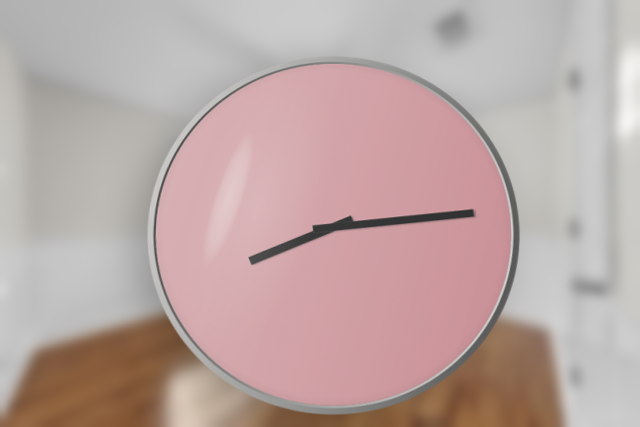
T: 8:14
